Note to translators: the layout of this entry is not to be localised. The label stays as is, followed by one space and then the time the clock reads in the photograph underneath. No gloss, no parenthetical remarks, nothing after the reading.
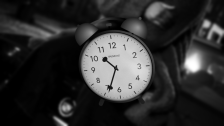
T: 10:34
